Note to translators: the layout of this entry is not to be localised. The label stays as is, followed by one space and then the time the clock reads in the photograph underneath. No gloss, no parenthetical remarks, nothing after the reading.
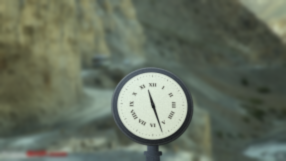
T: 11:27
